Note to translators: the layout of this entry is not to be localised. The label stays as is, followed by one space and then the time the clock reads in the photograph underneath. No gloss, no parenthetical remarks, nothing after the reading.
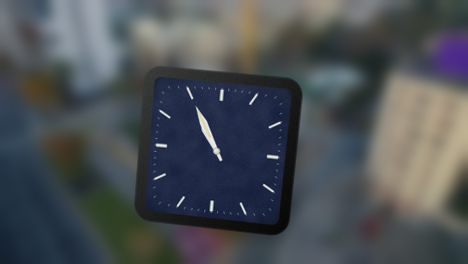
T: 10:55
